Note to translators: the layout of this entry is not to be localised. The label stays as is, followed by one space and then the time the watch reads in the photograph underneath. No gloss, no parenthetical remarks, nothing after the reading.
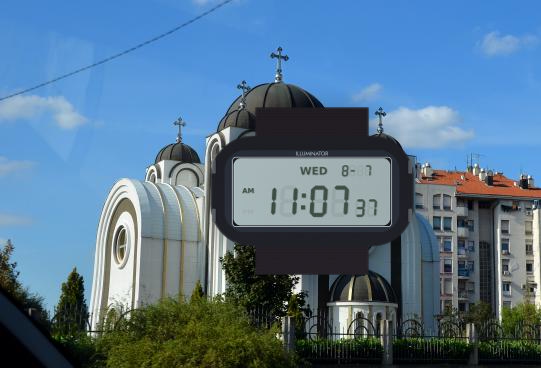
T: 11:07:37
